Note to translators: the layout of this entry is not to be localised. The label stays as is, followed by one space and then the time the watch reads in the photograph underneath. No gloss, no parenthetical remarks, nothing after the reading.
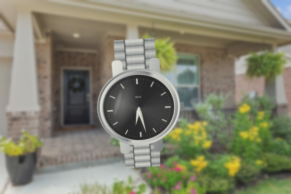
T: 6:28
